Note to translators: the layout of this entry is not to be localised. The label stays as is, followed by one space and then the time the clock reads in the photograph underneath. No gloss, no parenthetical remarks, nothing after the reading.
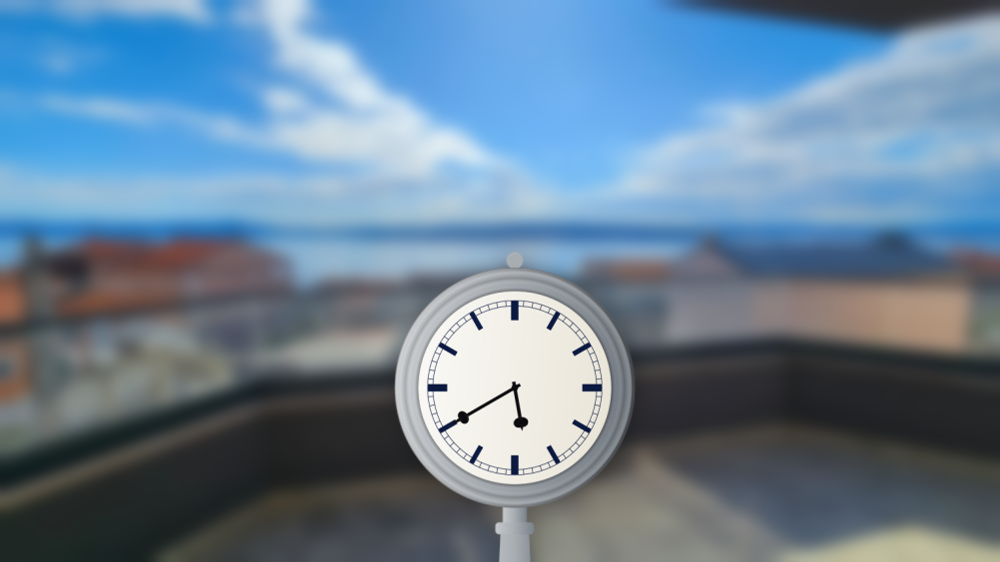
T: 5:40
